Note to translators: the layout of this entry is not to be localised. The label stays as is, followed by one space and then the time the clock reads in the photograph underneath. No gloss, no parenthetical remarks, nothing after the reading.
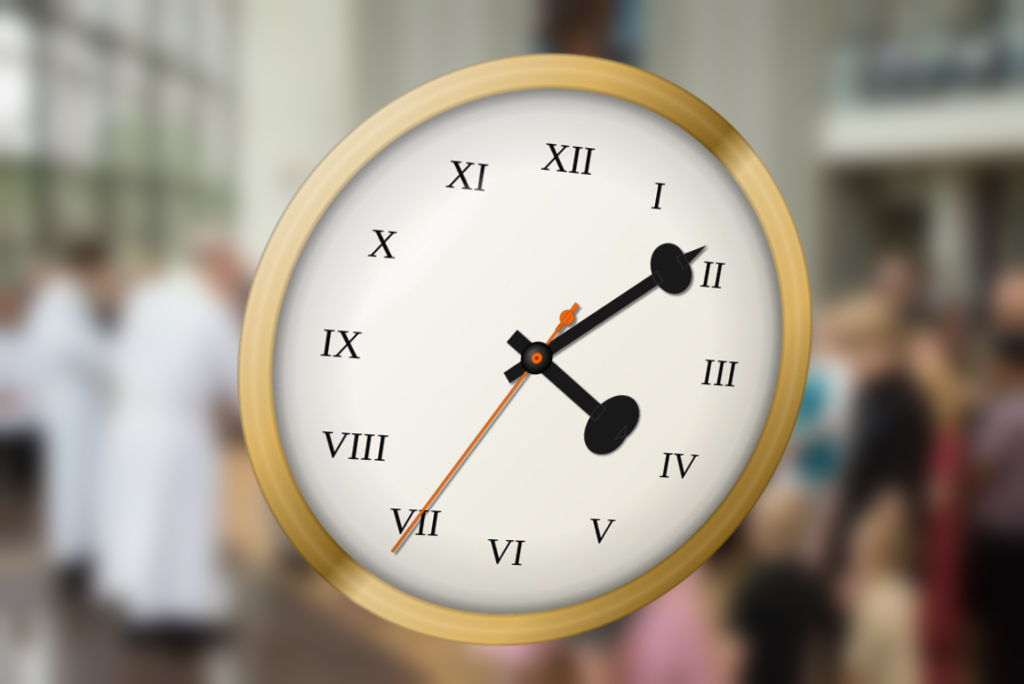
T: 4:08:35
